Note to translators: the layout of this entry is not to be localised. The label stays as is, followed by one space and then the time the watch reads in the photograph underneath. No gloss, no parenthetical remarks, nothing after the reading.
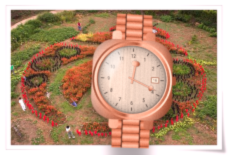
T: 12:19
